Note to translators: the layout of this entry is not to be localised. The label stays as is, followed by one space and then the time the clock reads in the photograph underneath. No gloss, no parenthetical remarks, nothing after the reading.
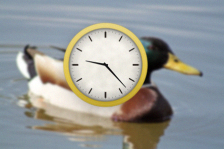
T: 9:23
